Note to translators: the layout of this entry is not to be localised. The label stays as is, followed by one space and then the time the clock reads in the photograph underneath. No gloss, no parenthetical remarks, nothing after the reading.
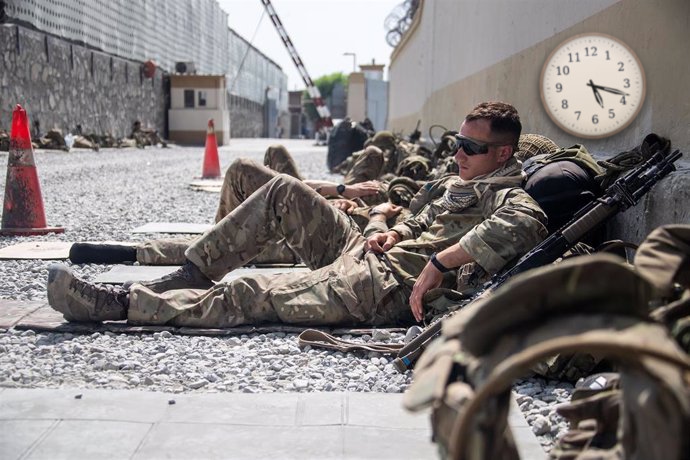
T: 5:18
